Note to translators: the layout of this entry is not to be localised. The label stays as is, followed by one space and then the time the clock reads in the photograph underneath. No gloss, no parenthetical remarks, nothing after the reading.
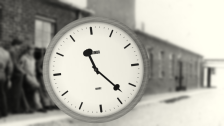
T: 11:23
